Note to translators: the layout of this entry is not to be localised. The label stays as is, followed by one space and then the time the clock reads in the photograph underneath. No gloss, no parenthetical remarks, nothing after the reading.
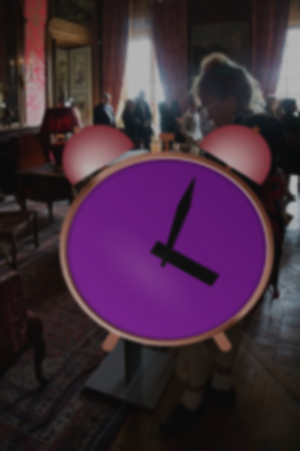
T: 4:03
